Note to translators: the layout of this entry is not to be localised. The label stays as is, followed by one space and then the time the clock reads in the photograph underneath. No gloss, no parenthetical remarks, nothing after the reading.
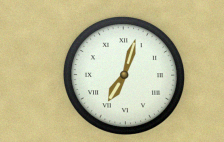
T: 7:03
